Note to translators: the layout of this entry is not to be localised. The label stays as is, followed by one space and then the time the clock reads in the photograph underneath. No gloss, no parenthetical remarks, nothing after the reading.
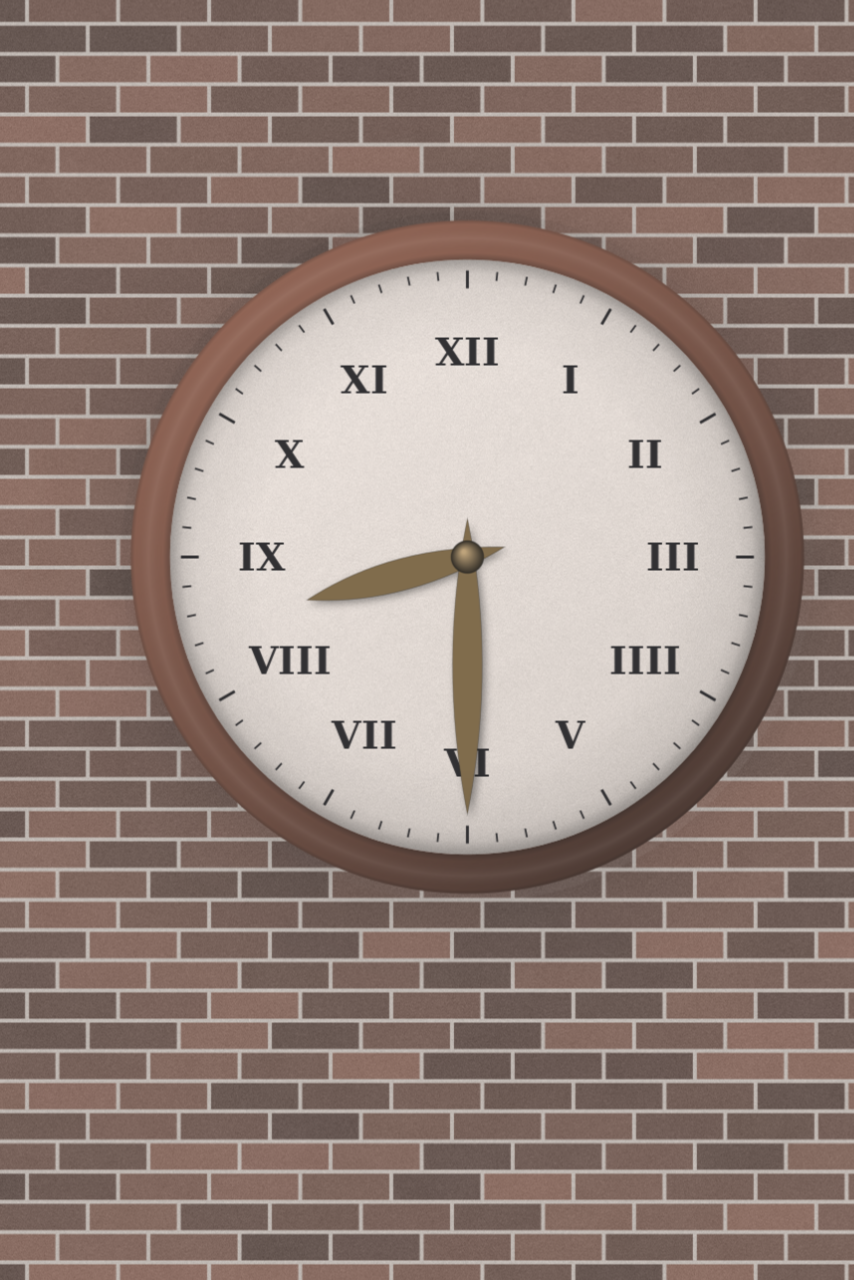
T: 8:30
